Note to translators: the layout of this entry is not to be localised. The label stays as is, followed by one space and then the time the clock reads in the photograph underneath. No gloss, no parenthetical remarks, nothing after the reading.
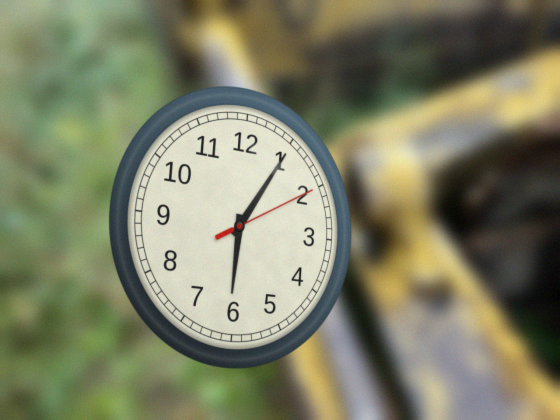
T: 6:05:10
